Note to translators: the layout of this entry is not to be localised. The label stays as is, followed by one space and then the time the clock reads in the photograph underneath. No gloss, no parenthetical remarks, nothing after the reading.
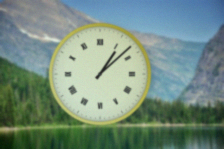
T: 1:08
